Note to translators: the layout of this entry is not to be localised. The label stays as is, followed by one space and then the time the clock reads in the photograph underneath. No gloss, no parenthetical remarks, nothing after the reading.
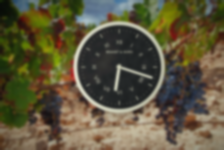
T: 6:18
